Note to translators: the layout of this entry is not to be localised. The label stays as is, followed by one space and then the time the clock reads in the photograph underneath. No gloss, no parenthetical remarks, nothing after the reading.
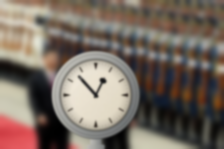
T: 12:53
